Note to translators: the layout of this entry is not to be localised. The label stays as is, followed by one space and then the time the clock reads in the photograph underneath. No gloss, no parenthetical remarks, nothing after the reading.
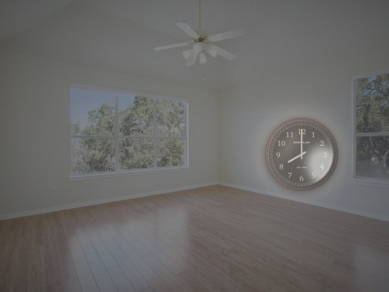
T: 8:00
